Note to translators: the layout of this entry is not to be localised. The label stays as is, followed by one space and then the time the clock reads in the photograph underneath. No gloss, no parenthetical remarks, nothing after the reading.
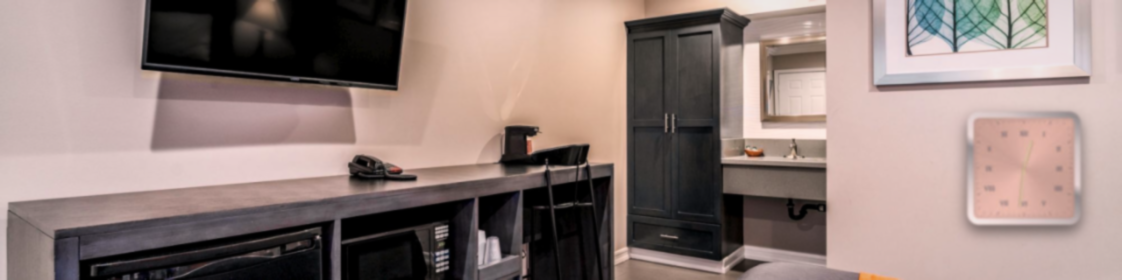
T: 12:31
